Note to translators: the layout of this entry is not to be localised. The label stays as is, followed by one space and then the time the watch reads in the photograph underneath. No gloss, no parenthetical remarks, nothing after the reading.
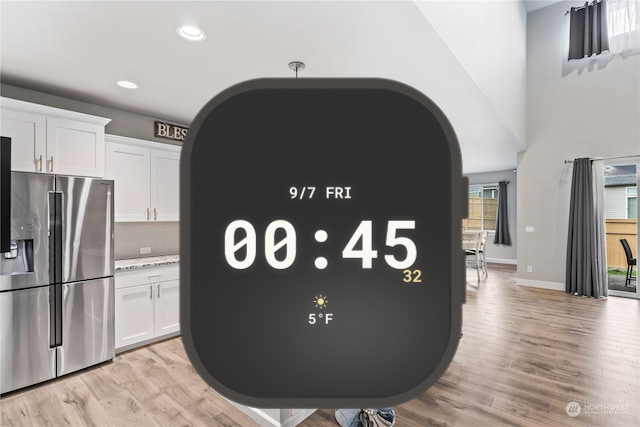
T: 0:45:32
